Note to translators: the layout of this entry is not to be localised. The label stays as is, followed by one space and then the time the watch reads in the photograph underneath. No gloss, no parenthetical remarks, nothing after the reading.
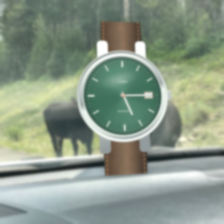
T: 5:15
